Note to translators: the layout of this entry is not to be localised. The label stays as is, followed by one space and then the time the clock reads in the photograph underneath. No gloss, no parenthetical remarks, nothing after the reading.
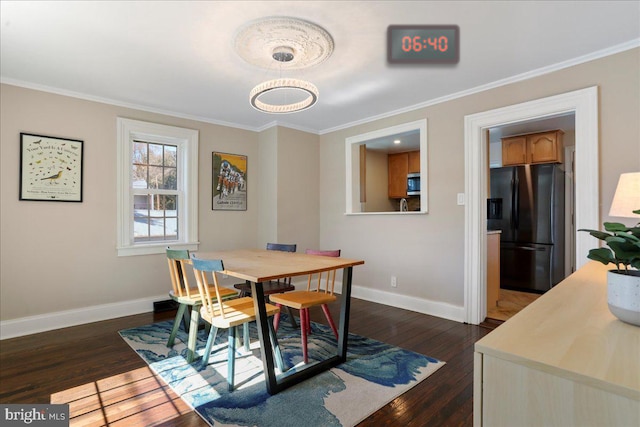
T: 6:40
